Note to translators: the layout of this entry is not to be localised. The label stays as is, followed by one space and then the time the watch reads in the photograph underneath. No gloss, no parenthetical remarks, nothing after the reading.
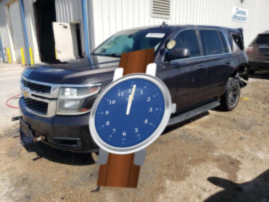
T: 12:01
